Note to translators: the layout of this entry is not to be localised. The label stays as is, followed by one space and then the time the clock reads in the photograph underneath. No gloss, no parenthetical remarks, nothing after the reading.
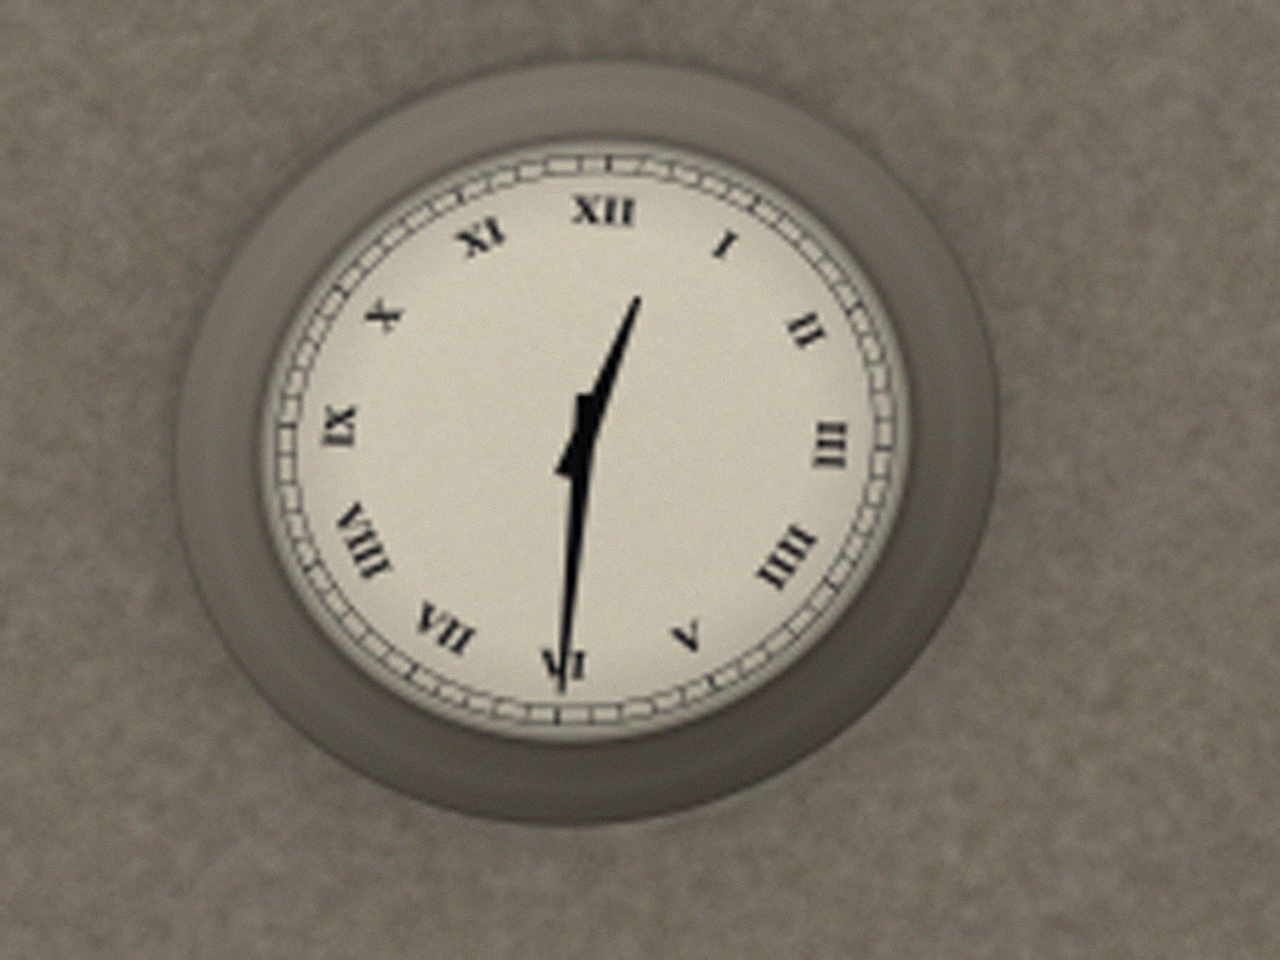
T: 12:30
